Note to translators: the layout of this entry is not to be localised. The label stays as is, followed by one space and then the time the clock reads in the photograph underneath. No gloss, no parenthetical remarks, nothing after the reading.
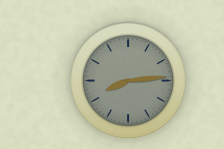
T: 8:14
